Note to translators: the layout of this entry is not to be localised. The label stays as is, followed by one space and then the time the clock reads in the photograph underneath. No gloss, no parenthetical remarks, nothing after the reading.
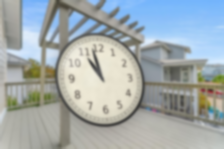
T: 10:58
